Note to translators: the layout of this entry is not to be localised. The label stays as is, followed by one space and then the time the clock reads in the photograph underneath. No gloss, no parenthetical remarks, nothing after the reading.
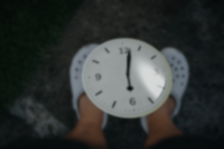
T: 6:02
